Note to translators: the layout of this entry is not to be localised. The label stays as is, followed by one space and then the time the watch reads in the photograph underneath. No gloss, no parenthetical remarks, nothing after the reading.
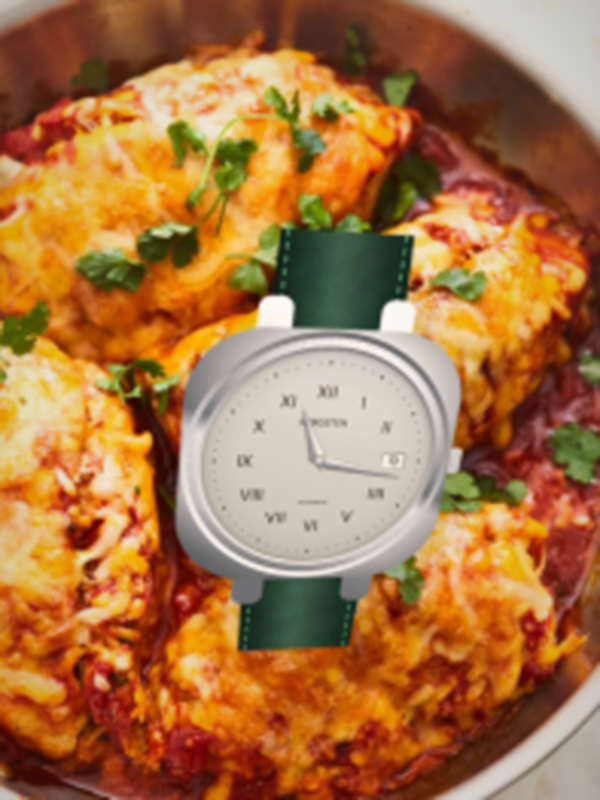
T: 11:17
